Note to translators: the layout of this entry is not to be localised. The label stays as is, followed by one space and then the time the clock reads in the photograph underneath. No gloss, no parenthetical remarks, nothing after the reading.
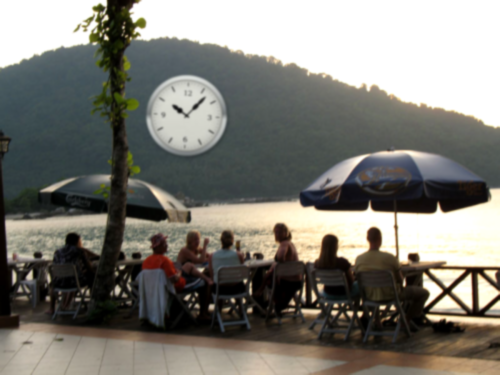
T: 10:07
